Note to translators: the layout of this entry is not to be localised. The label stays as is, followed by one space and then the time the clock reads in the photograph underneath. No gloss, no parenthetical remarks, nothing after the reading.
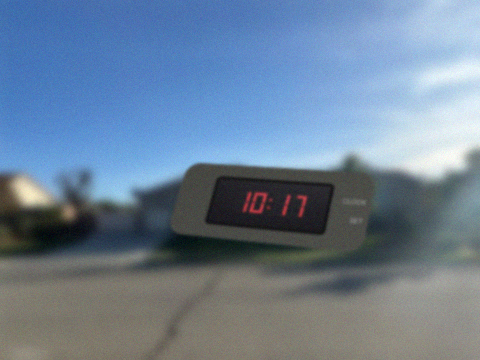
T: 10:17
